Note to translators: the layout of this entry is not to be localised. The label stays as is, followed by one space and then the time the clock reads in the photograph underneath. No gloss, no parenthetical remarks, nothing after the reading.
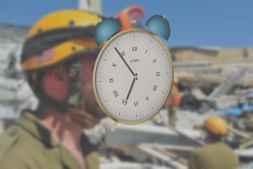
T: 6:54
